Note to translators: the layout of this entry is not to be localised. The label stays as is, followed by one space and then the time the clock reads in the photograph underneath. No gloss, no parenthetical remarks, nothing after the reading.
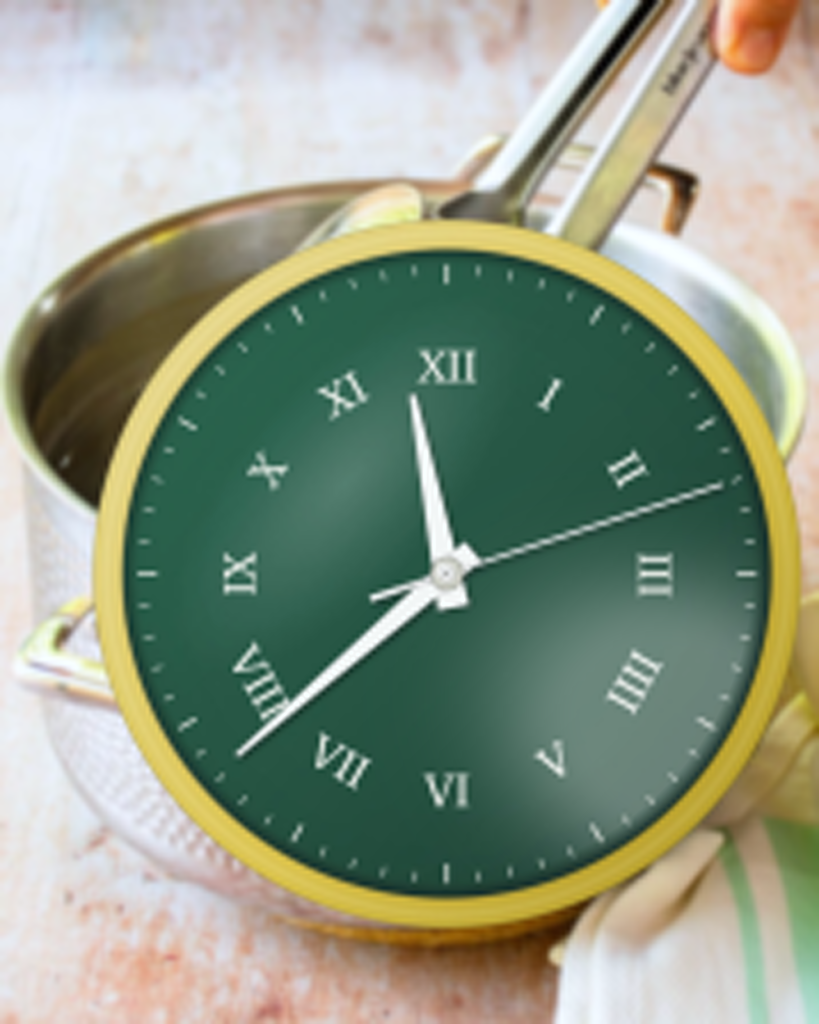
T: 11:38:12
